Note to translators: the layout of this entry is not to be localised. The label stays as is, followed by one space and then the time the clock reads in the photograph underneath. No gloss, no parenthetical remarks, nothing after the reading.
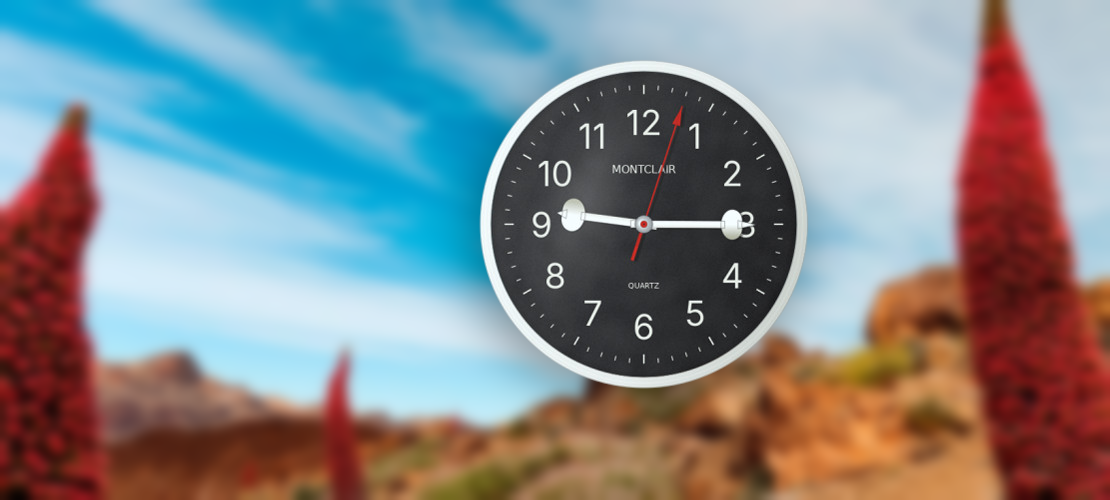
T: 9:15:03
